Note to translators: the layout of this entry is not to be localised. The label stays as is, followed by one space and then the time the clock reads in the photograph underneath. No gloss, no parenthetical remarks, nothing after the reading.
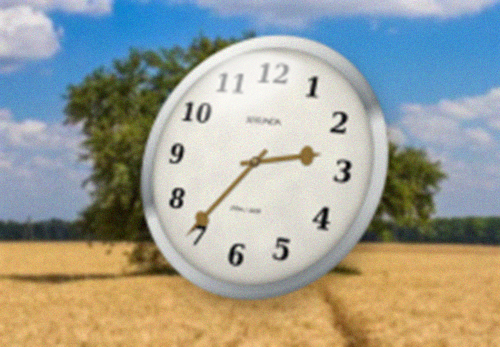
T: 2:36
